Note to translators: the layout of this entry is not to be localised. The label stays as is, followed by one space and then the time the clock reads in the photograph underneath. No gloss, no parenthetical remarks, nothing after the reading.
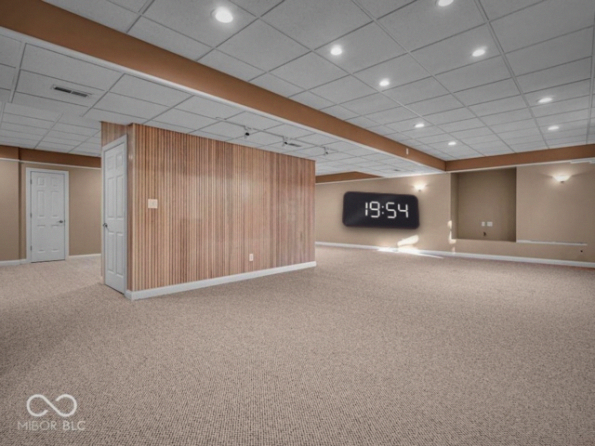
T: 19:54
